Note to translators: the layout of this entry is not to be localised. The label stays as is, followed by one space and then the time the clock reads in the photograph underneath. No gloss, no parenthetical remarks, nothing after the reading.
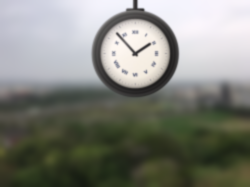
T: 1:53
